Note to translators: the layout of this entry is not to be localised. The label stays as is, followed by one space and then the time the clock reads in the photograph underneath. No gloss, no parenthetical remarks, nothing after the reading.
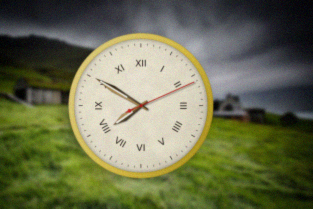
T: 7:50:11
